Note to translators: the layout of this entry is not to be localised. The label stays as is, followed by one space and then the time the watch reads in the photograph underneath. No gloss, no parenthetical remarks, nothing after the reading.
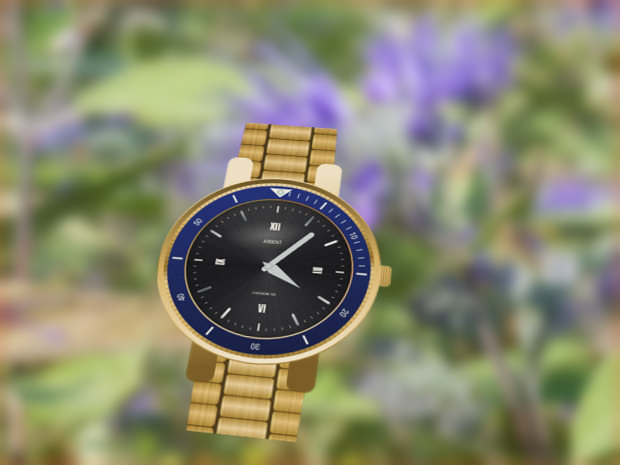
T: 4:07
